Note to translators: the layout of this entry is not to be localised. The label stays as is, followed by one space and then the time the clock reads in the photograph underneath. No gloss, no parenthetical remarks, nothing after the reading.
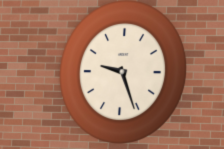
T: 9:26
